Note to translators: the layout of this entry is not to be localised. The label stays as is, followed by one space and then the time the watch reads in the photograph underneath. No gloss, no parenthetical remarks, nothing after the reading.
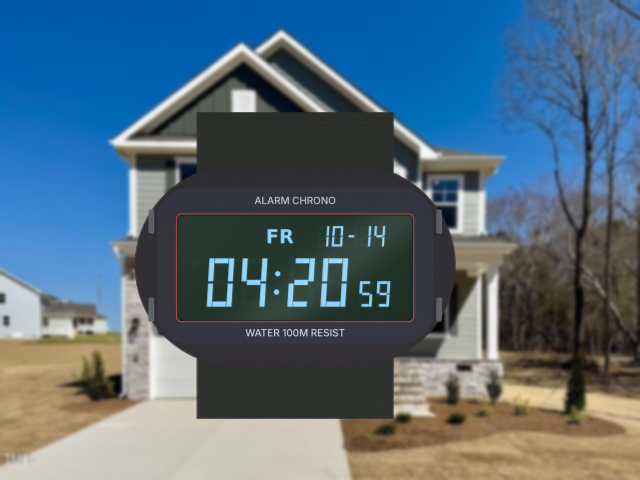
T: 4:20:59
